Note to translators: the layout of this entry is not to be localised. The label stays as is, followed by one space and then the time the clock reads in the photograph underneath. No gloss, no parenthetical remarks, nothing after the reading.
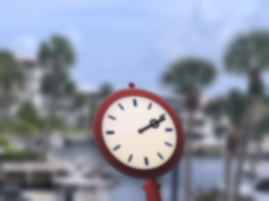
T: 2:11
